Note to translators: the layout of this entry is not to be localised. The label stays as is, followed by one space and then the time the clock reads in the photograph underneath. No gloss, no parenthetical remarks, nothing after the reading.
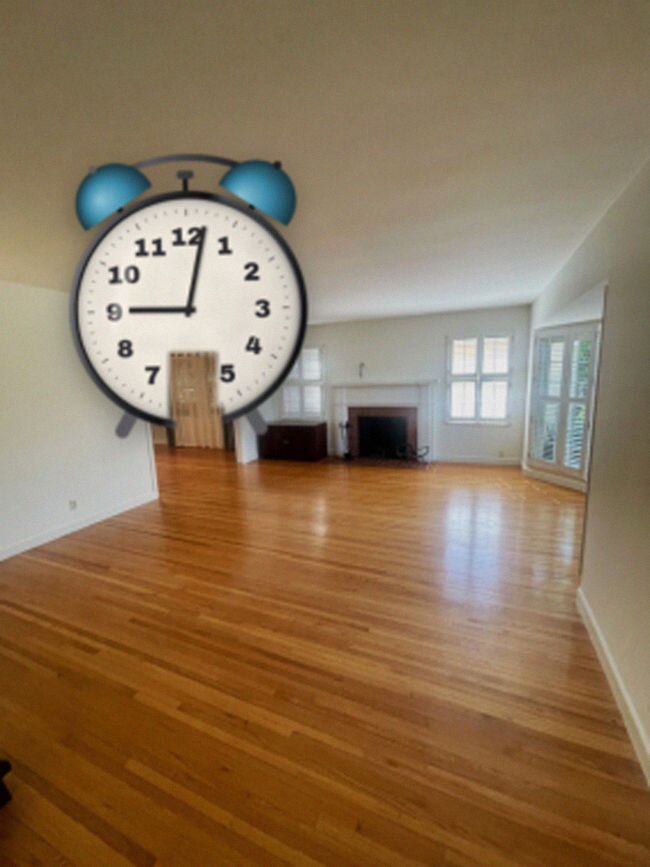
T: 9:02
